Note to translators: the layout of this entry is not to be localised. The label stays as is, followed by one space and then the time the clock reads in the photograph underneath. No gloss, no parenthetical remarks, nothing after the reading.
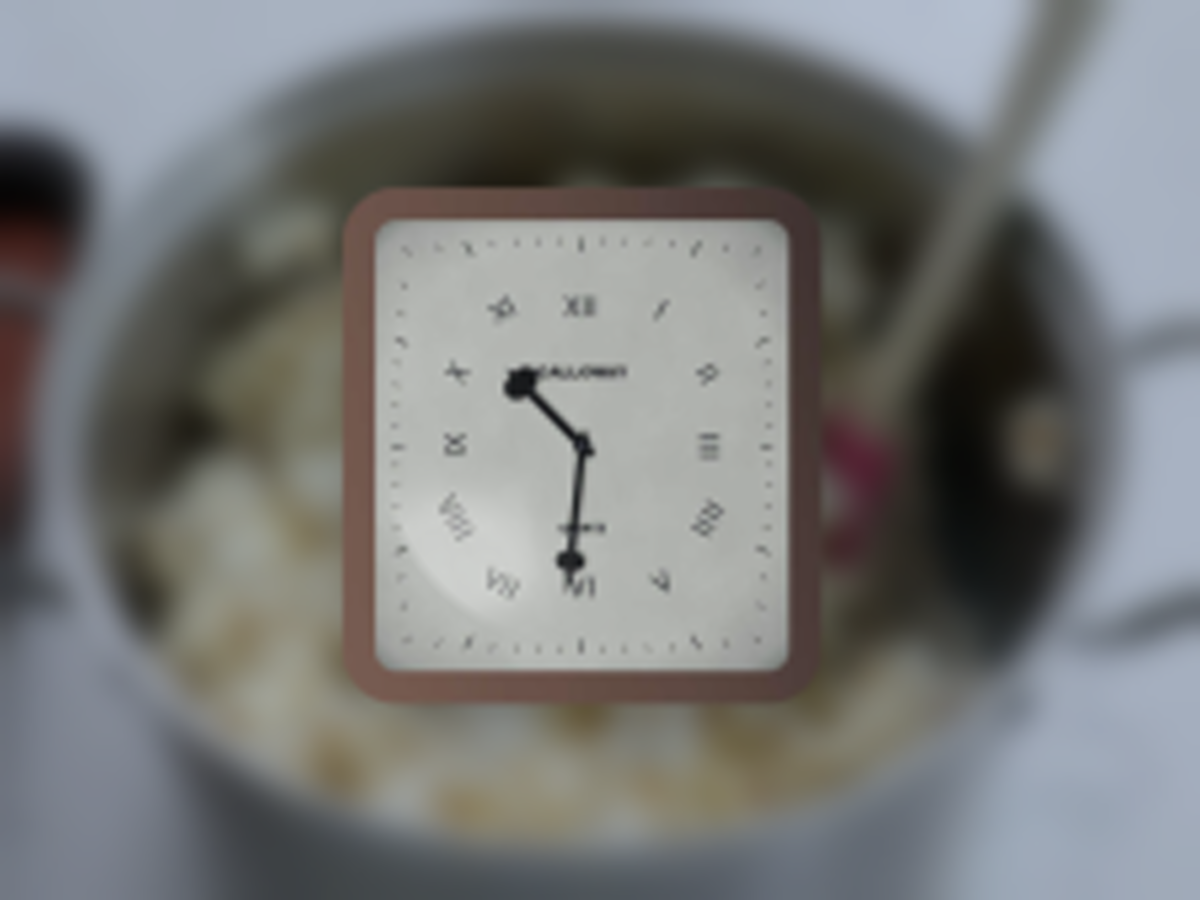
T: 10:31
